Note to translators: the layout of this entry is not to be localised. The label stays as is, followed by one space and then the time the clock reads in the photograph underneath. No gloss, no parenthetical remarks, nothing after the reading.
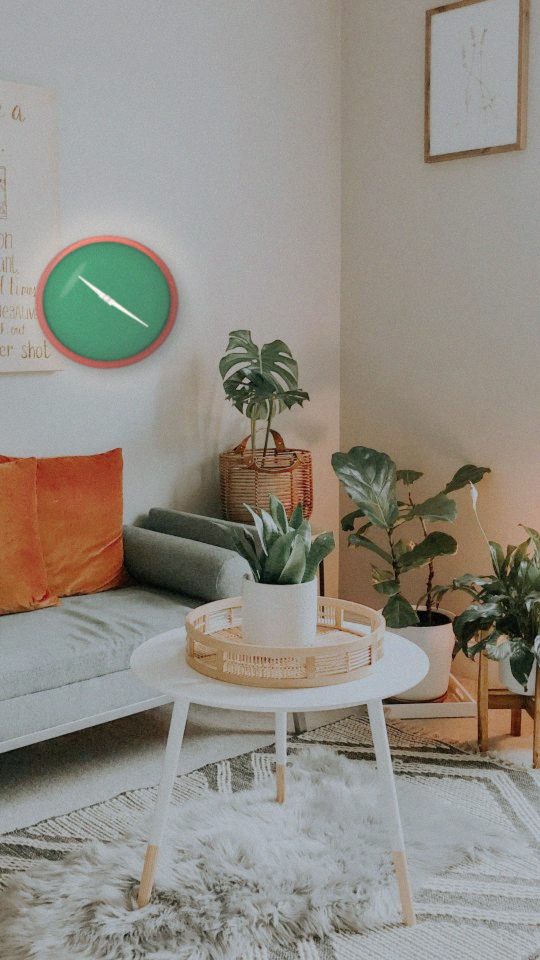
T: 10:21
